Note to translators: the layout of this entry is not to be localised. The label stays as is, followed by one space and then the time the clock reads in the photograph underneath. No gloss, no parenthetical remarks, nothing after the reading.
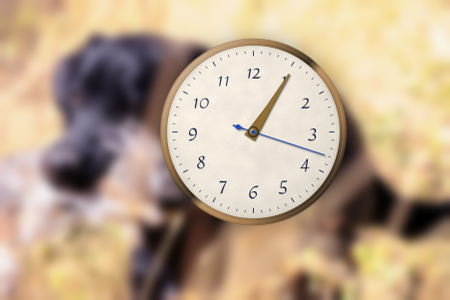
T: 1:05:18
